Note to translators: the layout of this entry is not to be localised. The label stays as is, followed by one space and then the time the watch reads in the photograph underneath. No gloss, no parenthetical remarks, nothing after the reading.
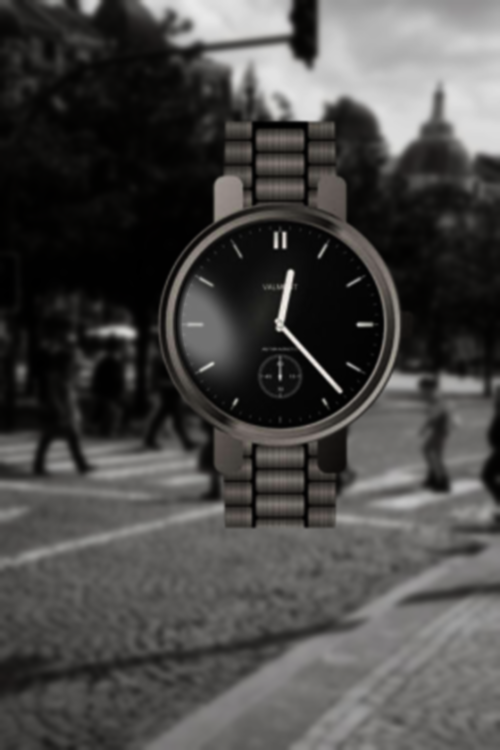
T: 12:23
